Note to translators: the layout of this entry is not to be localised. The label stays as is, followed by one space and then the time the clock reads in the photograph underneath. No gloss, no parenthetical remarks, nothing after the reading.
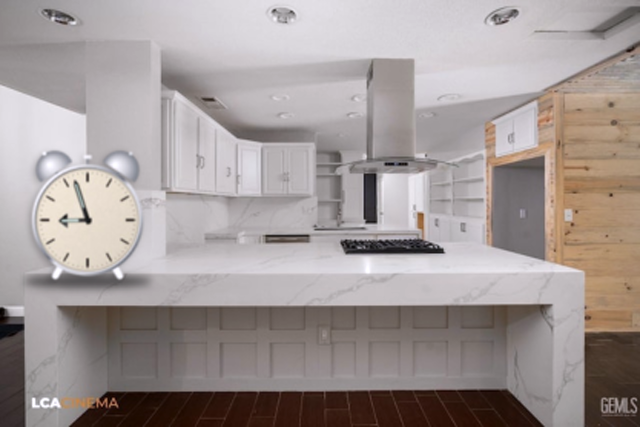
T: 8:57
